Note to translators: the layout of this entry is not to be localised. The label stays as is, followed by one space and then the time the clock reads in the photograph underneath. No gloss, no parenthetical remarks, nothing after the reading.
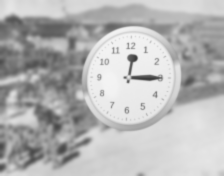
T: 12:15
